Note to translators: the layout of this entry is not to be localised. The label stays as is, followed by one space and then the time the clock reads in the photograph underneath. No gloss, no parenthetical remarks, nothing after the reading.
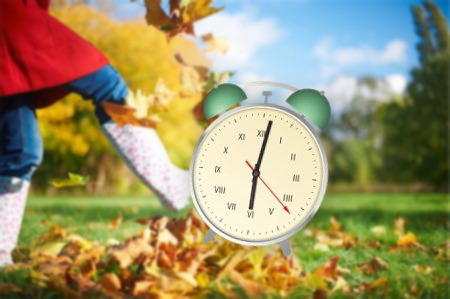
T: 6:01:22
